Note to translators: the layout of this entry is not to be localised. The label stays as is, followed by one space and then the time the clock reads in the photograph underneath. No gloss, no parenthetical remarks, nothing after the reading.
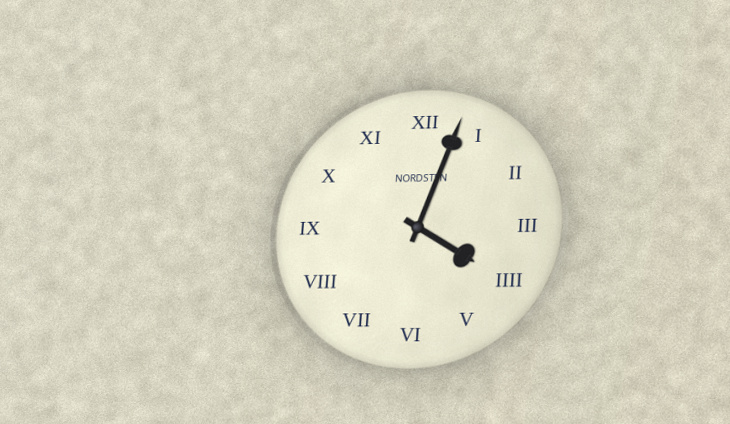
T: 4:03
